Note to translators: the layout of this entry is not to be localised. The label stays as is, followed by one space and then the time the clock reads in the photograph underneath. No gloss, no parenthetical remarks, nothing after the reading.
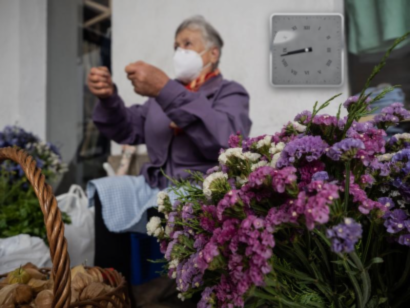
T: 8:43
